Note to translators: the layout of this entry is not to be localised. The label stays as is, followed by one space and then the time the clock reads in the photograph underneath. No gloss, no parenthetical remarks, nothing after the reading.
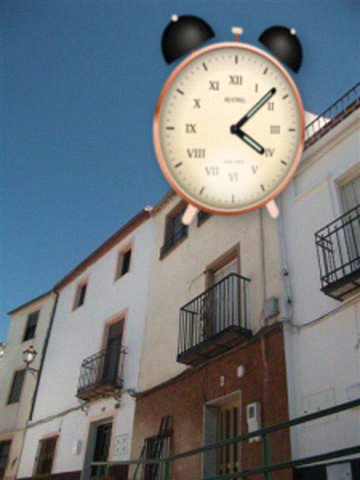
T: 4:08
